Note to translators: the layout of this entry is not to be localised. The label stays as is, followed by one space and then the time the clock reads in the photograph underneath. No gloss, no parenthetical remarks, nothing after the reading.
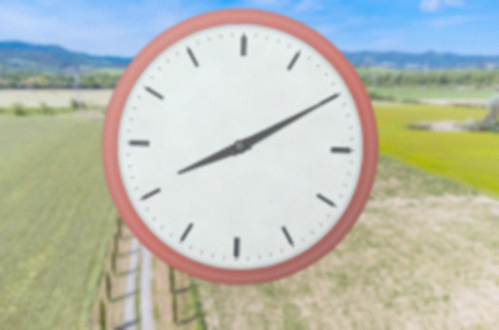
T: 8:10
